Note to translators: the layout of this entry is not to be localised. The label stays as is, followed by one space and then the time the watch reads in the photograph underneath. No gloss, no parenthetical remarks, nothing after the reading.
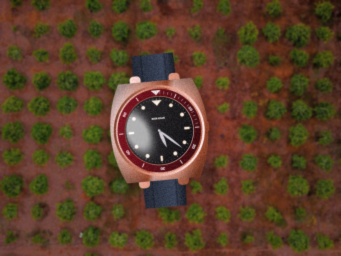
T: 5:22
